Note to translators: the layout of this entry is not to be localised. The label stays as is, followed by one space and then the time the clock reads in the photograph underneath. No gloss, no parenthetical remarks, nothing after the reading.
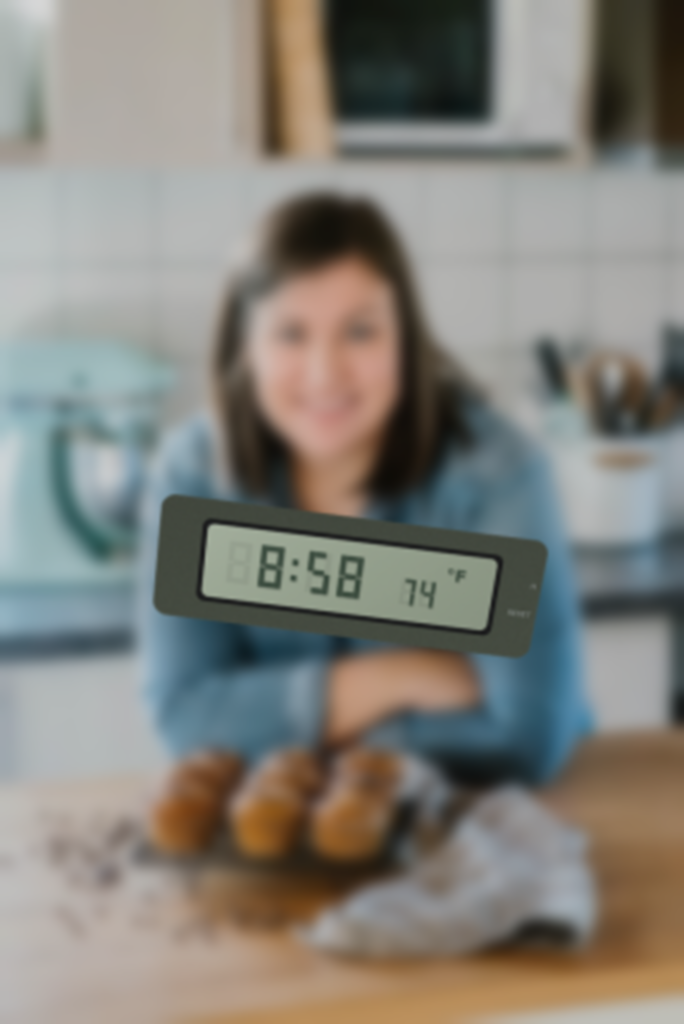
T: 8:58
